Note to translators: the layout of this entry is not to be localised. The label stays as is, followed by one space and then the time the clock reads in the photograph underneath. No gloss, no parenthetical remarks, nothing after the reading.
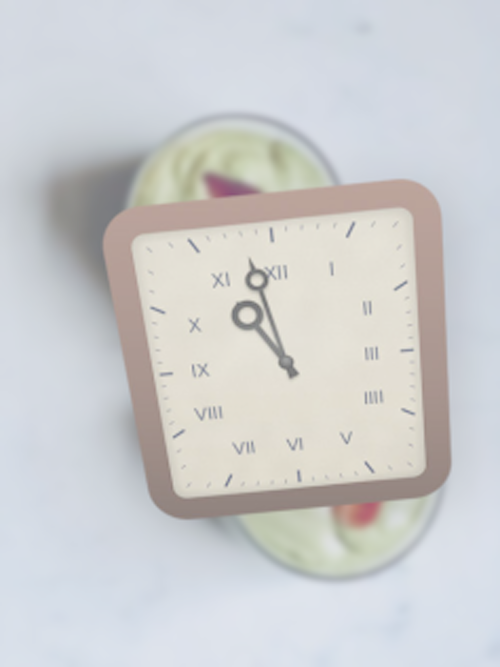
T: 10:58
